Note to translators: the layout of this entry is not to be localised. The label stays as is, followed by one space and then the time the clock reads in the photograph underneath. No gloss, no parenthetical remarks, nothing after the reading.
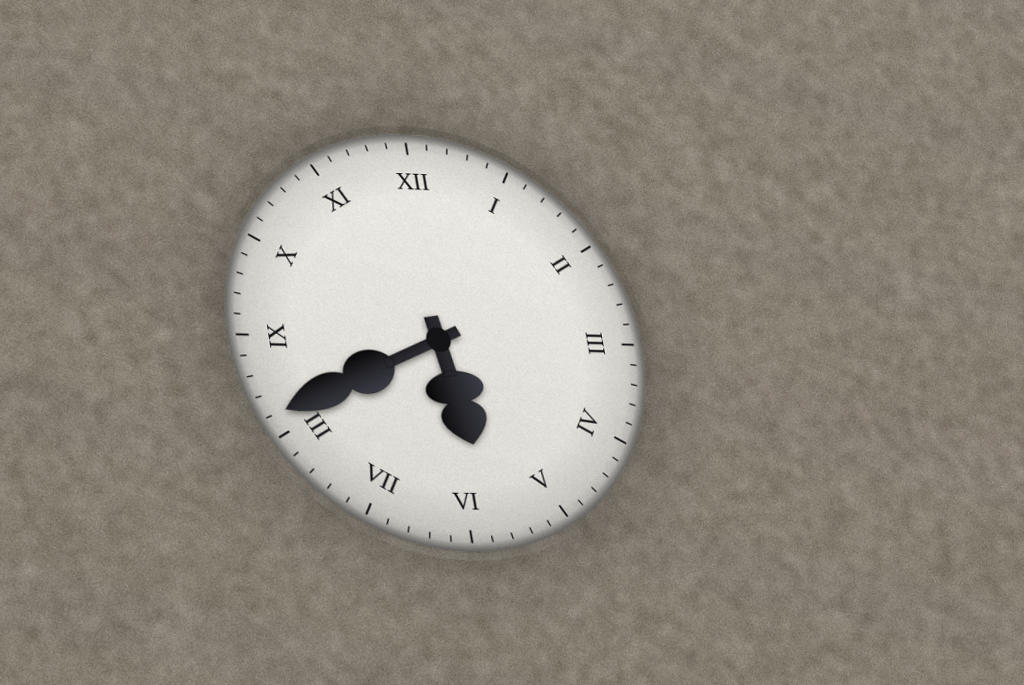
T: 5:41
